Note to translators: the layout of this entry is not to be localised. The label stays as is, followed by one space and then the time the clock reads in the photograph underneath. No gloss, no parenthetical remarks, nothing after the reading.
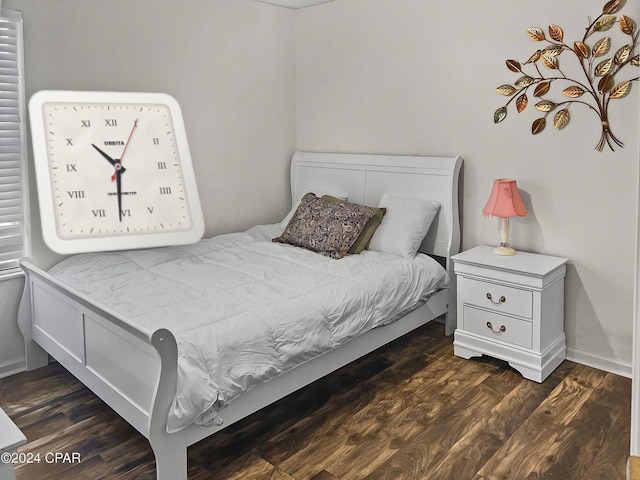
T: 10:31:05
